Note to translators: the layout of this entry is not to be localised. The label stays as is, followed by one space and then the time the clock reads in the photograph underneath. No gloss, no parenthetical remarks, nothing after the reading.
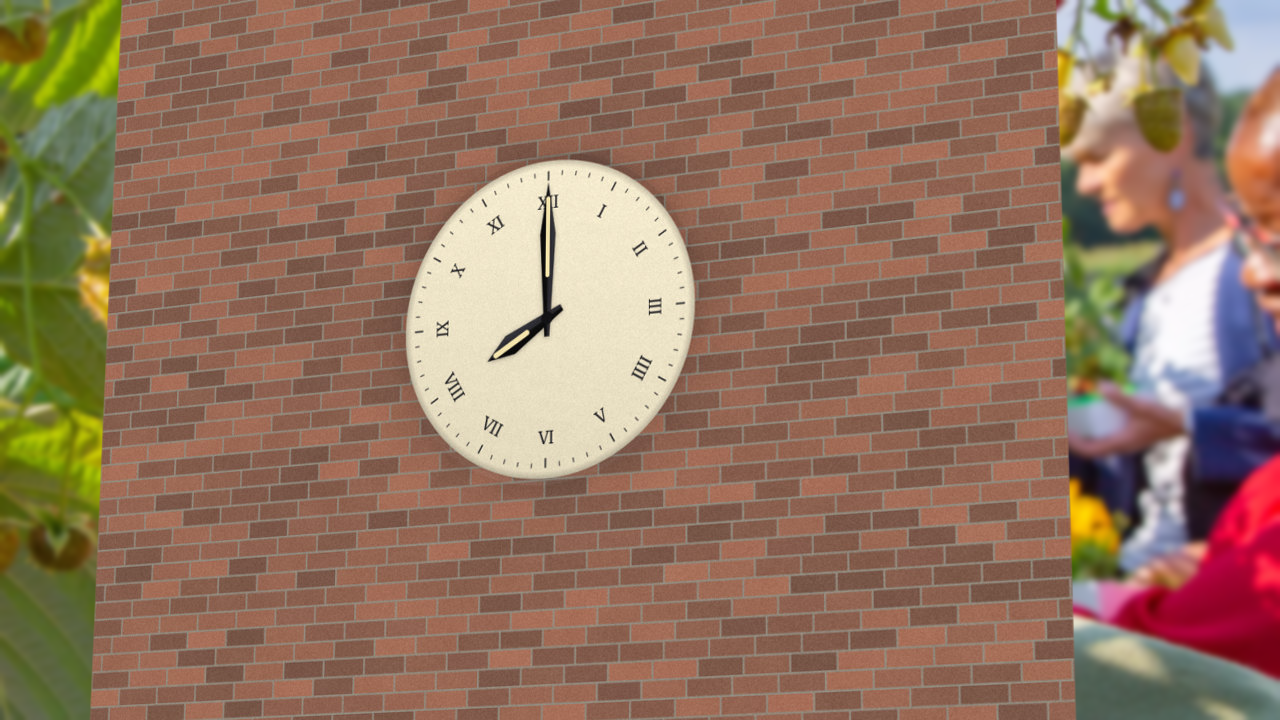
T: 8:00
